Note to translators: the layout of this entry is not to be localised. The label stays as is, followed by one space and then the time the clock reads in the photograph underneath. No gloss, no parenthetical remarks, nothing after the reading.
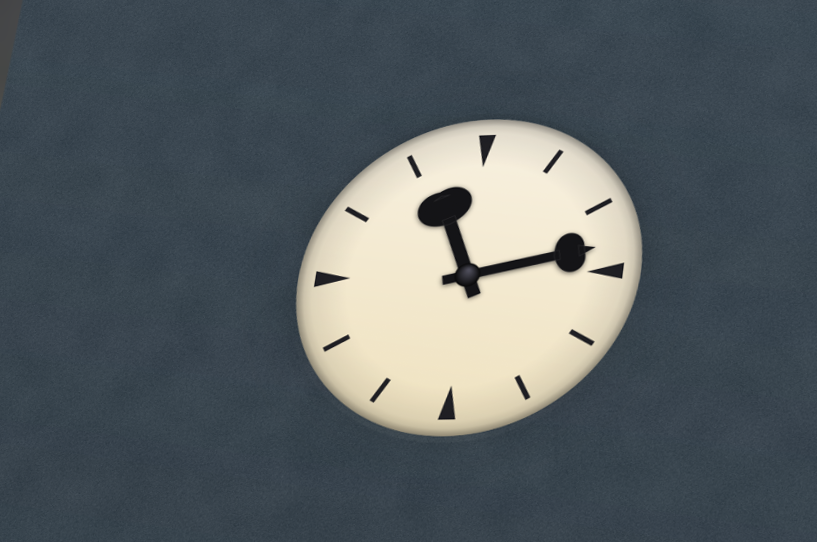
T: 11:13
